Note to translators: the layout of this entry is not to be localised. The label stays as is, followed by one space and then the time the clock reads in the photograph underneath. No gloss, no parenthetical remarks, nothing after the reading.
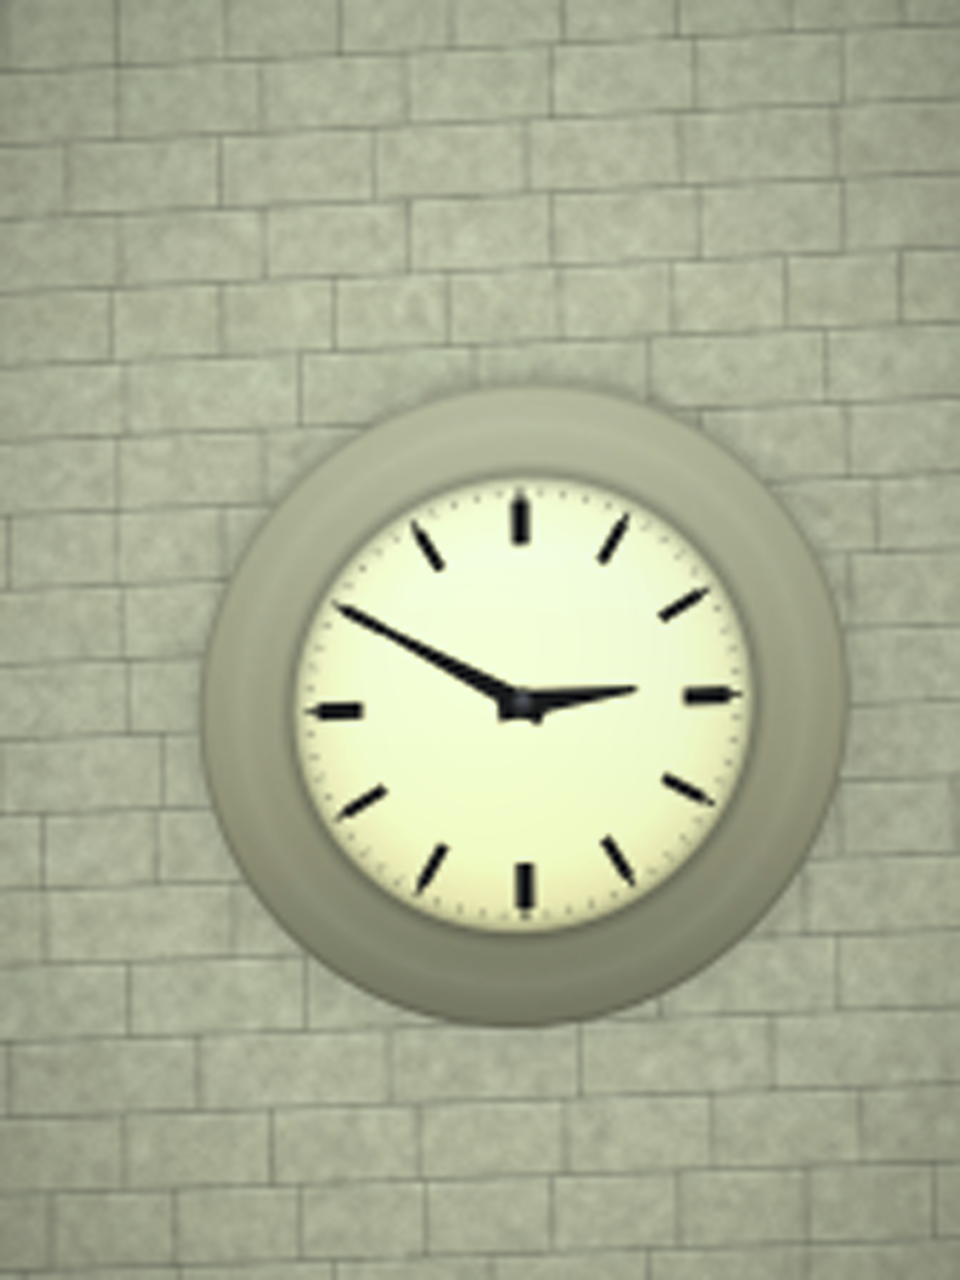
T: 2:50
